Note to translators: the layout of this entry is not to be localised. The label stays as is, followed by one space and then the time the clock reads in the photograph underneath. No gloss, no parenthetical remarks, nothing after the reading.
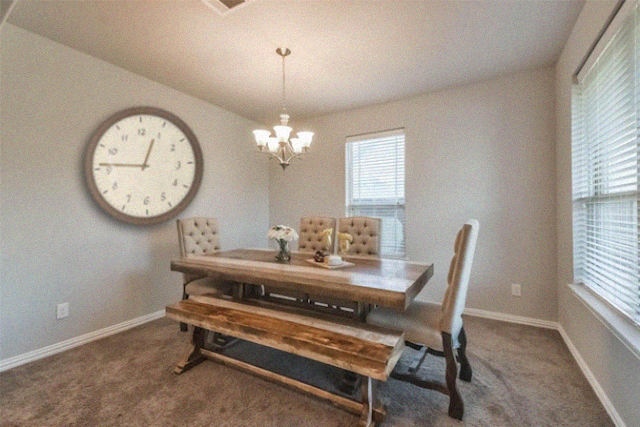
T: 12:46
